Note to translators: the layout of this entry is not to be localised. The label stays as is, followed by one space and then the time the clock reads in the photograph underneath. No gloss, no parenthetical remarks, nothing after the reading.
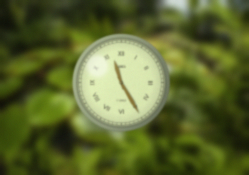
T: 11:25
